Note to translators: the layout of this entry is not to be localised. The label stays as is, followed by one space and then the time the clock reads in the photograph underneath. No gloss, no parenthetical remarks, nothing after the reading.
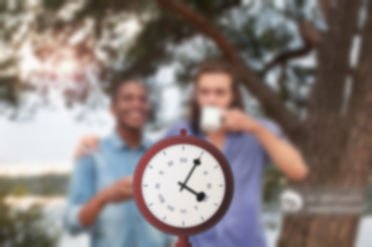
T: 4:05
